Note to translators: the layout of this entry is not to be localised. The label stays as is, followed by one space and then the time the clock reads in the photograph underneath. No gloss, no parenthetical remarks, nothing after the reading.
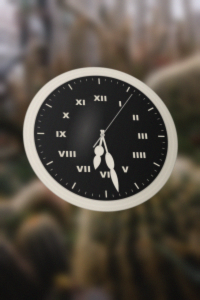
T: 6:28:06
